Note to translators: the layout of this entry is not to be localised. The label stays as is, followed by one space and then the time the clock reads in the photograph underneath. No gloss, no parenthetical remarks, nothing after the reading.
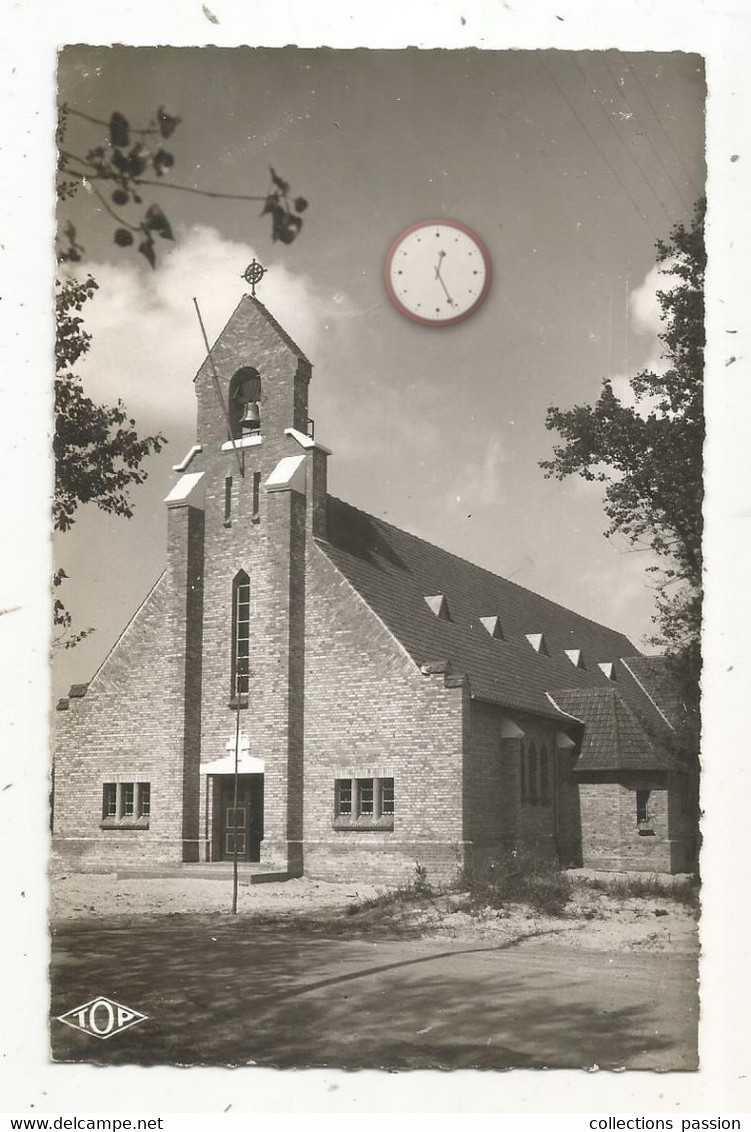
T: 12:26
